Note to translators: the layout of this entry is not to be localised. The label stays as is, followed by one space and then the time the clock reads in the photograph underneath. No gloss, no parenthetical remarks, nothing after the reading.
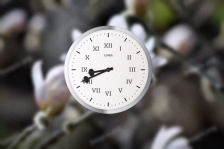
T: 8:41
